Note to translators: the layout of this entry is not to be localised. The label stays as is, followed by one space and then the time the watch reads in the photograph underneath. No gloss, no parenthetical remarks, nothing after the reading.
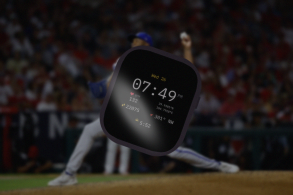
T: 7:49
